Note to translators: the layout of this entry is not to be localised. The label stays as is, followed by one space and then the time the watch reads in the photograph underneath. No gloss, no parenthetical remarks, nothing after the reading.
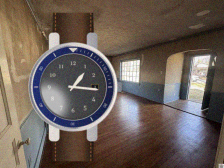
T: 1:16
